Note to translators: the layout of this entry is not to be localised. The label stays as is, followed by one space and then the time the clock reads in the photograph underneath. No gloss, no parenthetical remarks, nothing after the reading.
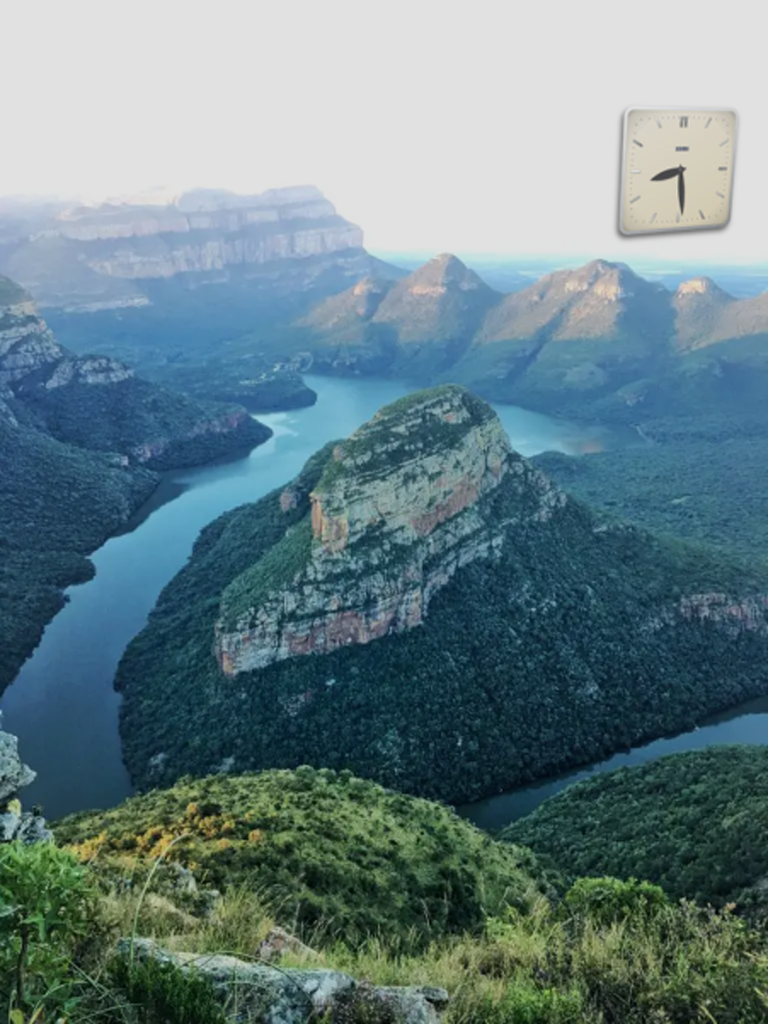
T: 8:29
